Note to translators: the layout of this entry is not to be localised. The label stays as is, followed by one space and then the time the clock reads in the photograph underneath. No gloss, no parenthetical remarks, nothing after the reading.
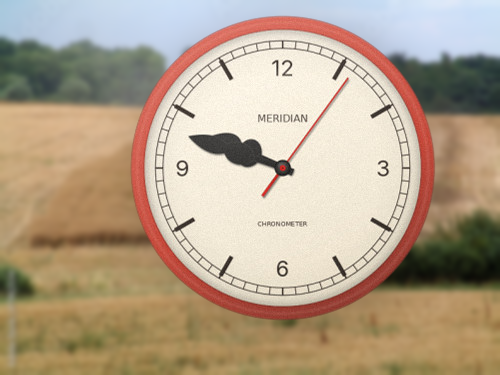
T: 9:48:06
